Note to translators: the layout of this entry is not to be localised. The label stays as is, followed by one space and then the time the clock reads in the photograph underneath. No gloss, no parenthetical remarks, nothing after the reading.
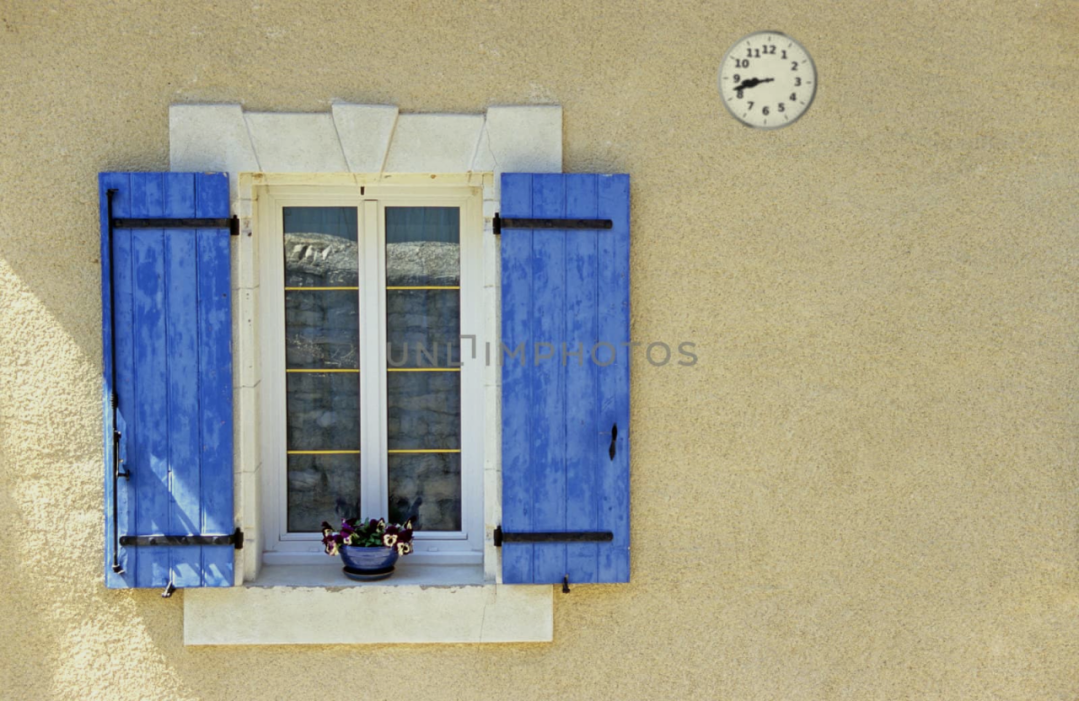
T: 8:42
